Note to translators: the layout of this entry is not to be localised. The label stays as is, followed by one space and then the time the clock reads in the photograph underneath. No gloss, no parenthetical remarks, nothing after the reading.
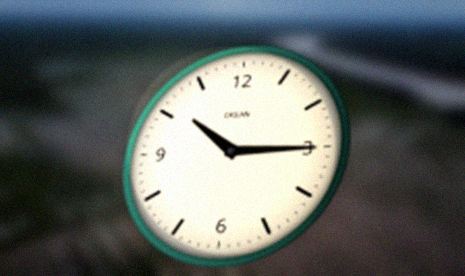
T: 10:15
